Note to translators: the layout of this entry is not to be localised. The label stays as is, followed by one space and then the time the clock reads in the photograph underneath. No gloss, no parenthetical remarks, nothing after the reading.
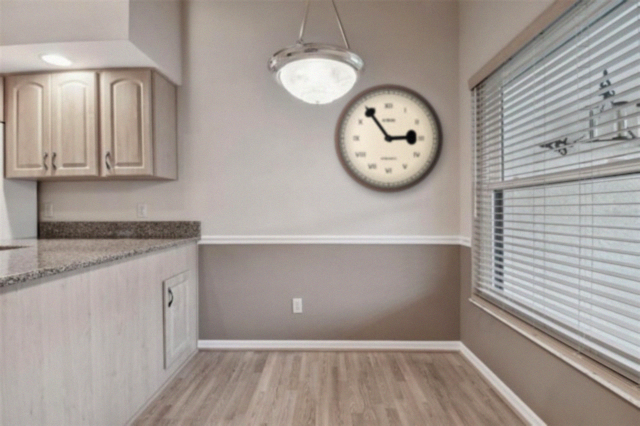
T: 2:54
